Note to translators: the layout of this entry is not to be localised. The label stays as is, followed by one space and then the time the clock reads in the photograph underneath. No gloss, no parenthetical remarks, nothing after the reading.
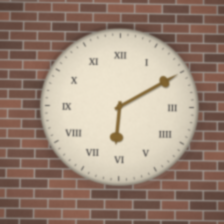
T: 6:10
